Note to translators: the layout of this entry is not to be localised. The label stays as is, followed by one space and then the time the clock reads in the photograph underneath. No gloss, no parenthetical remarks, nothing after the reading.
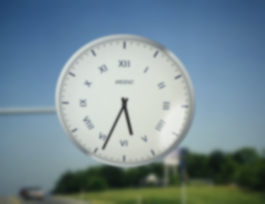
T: 5:34
